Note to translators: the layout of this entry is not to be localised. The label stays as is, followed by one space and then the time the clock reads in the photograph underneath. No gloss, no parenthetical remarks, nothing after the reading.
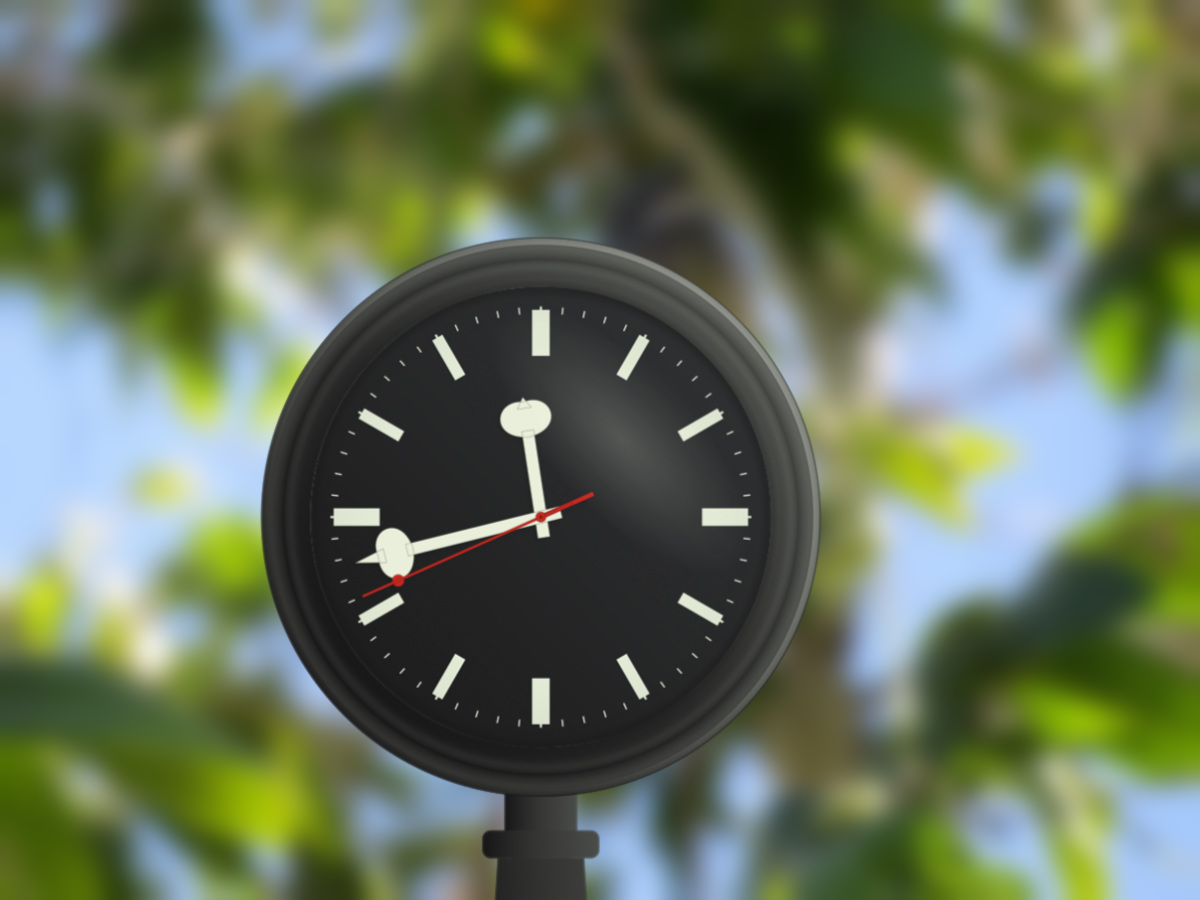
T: 11:42:41
